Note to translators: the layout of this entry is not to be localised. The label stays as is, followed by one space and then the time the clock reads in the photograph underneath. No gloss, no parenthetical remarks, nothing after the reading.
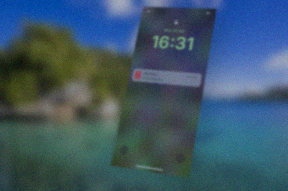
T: 16:31
